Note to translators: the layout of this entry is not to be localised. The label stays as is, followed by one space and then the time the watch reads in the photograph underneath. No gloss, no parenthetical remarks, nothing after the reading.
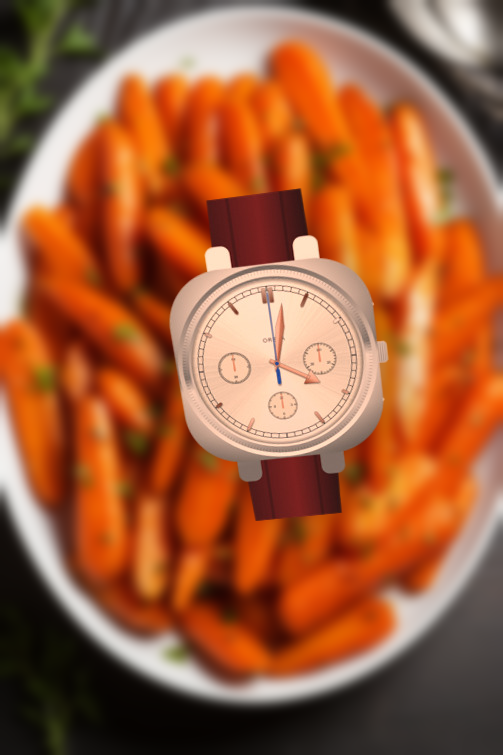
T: 4:02
